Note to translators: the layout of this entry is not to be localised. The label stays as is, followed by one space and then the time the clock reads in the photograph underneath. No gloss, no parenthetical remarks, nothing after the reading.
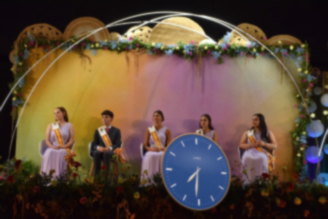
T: 7:31
